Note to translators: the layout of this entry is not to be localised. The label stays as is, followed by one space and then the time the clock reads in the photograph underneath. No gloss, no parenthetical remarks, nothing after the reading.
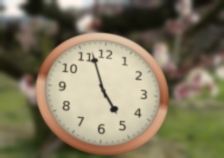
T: 4:57
